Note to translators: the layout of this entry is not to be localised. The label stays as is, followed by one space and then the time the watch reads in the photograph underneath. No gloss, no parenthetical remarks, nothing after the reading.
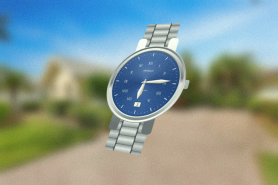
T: 6:14
